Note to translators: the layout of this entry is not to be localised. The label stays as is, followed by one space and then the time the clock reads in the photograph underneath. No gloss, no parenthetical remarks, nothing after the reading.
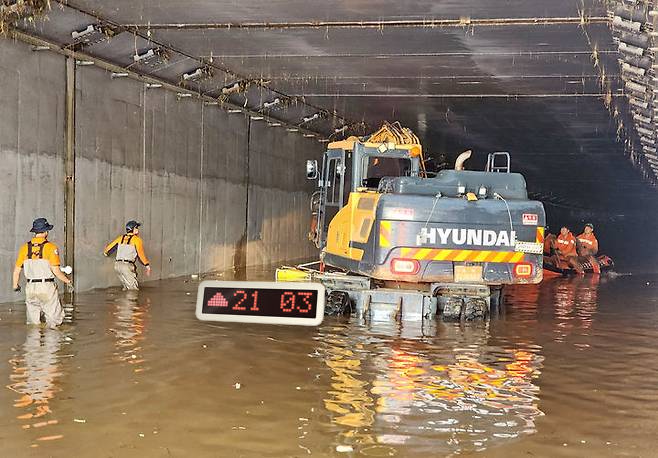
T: 21:03
